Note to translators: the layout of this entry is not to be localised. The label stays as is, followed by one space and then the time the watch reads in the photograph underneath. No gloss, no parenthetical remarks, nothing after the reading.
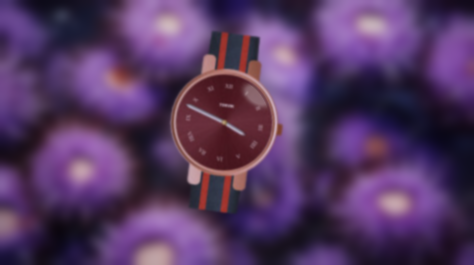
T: 3:48
